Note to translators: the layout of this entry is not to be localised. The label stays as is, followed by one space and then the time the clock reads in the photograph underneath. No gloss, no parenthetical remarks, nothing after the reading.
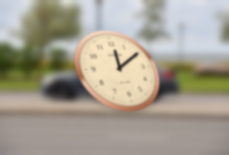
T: 12:10
